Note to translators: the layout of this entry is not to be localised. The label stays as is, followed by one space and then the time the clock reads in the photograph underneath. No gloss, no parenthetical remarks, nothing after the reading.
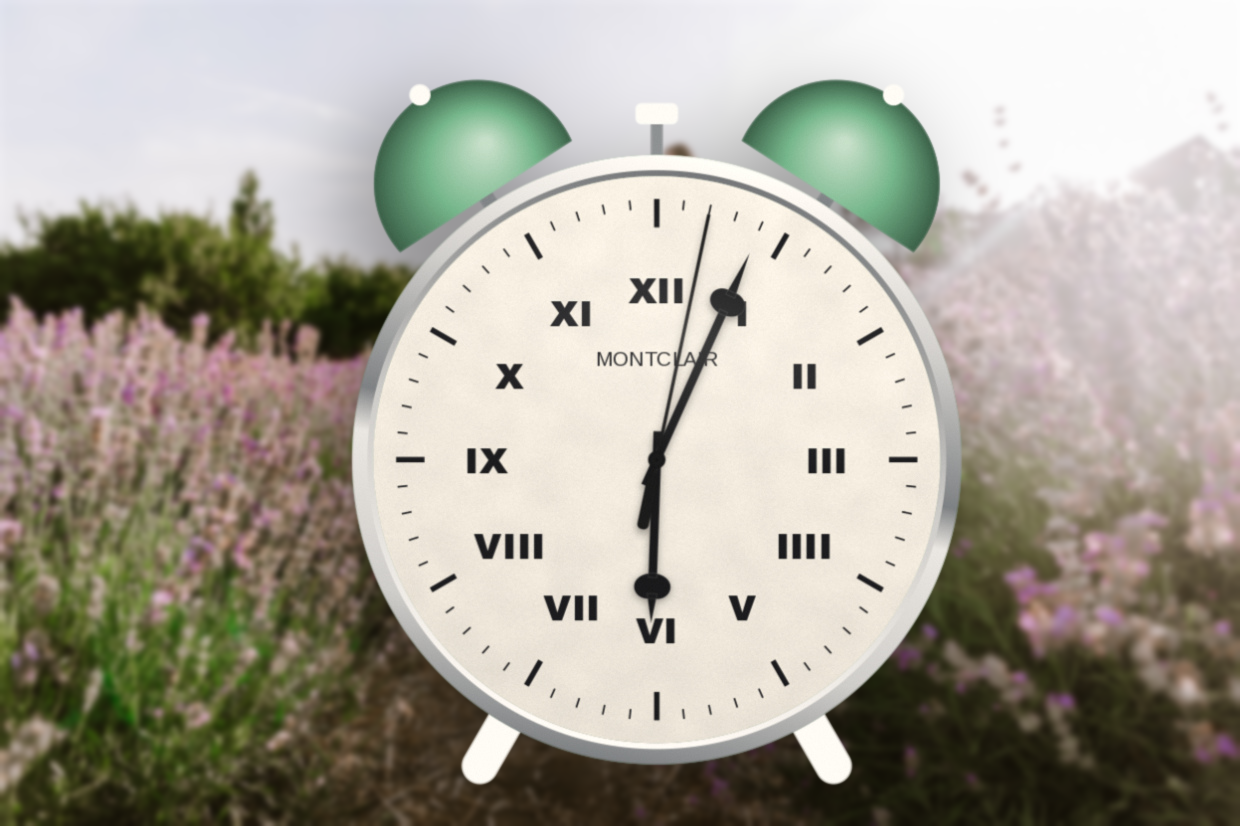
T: 6:04:02
